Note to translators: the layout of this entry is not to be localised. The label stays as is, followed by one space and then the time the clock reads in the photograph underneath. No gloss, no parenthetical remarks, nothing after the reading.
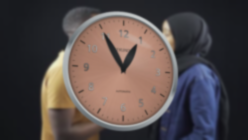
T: 12:55
